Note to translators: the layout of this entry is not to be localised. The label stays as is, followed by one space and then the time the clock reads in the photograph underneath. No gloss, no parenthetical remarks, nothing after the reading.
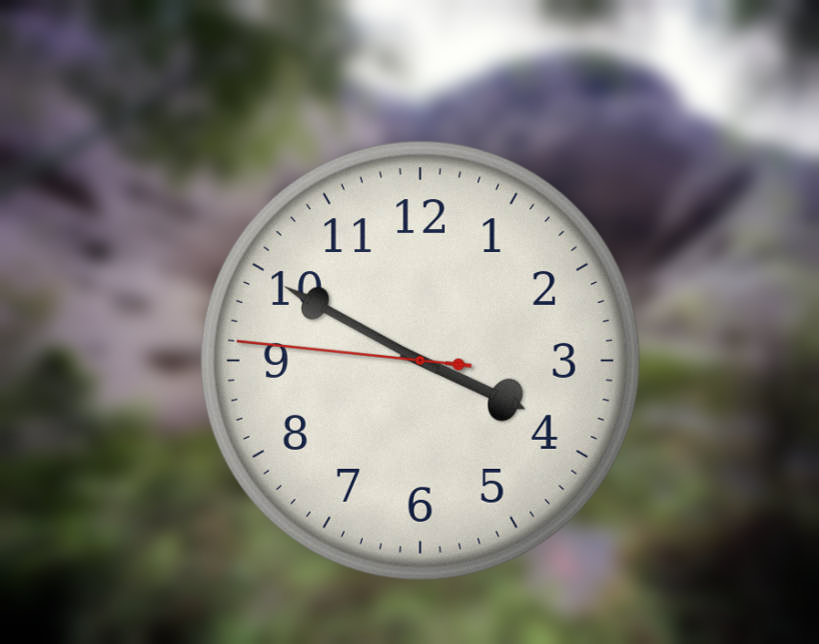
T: 3:49:46
